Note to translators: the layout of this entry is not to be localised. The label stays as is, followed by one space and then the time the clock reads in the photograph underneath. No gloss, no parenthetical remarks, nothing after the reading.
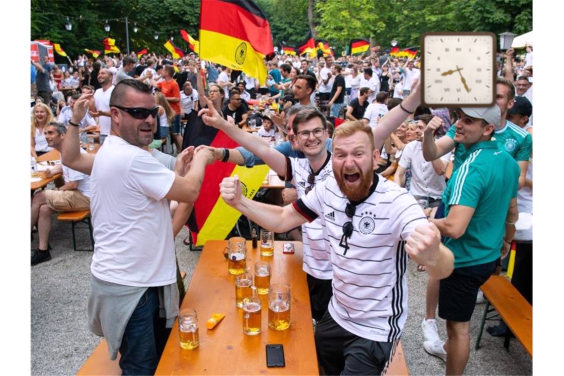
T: 8:26
